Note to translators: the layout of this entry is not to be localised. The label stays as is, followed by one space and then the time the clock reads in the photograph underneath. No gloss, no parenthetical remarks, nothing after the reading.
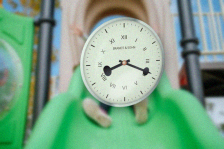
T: 8:19
